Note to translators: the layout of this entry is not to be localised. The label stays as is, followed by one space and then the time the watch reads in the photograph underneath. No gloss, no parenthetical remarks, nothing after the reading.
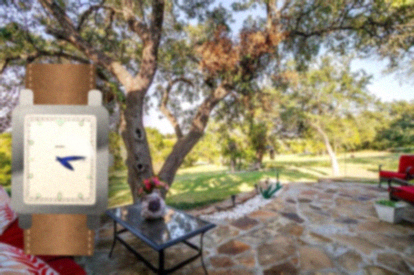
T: 4:14
